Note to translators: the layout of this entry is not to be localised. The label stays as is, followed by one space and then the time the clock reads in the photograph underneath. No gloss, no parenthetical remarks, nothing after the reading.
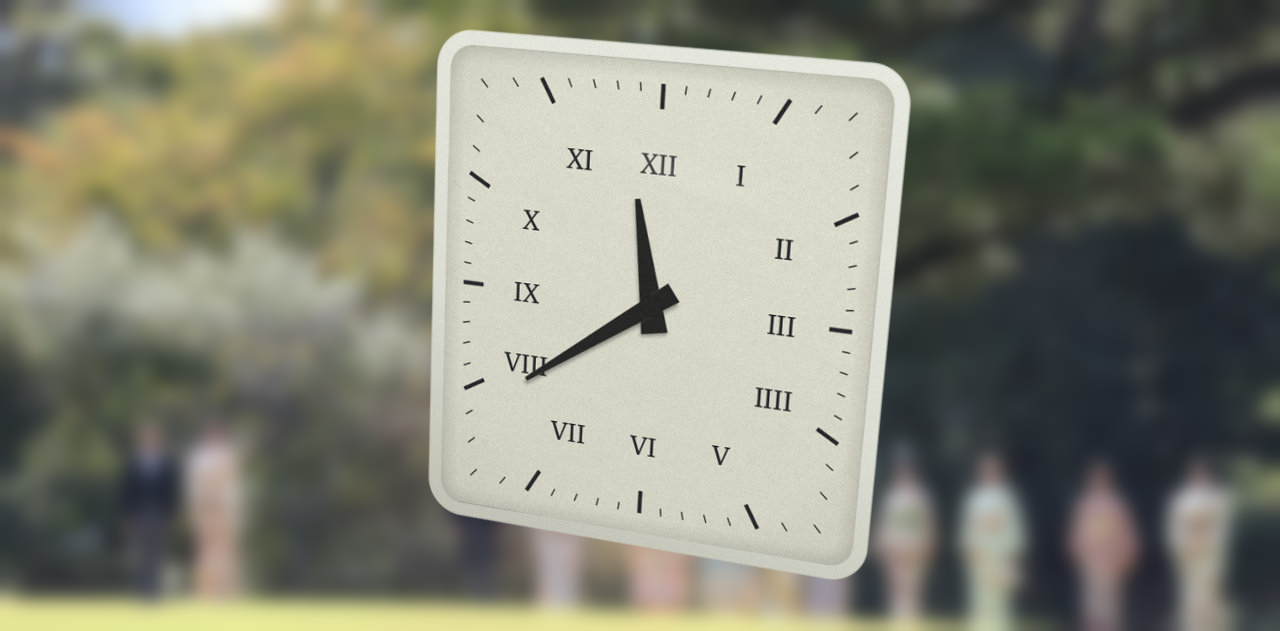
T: 11:39
